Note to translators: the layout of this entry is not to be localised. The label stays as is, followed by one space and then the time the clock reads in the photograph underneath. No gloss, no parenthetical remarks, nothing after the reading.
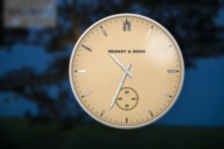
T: 10:34
